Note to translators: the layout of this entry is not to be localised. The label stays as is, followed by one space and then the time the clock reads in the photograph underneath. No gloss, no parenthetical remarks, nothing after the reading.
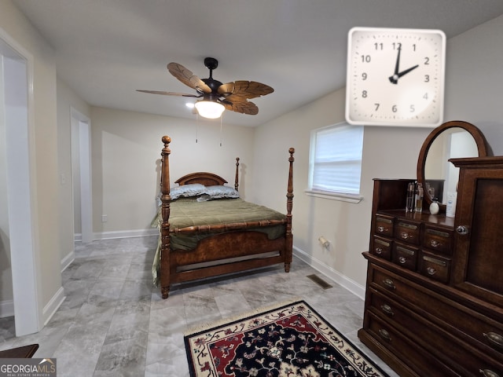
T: 2:01
